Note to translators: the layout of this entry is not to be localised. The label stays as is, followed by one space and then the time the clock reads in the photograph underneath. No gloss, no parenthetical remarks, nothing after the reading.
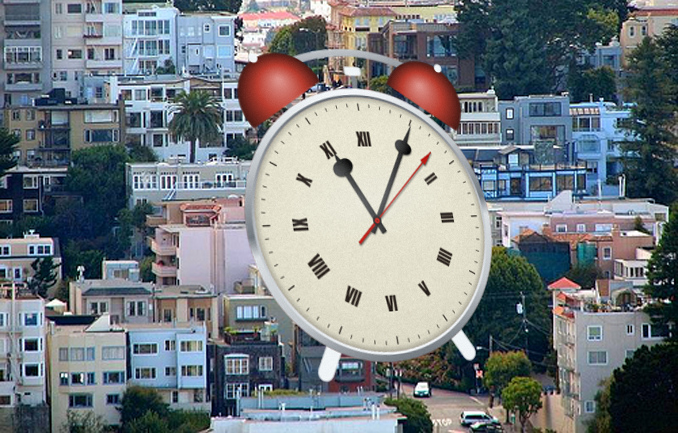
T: 11:05:08
